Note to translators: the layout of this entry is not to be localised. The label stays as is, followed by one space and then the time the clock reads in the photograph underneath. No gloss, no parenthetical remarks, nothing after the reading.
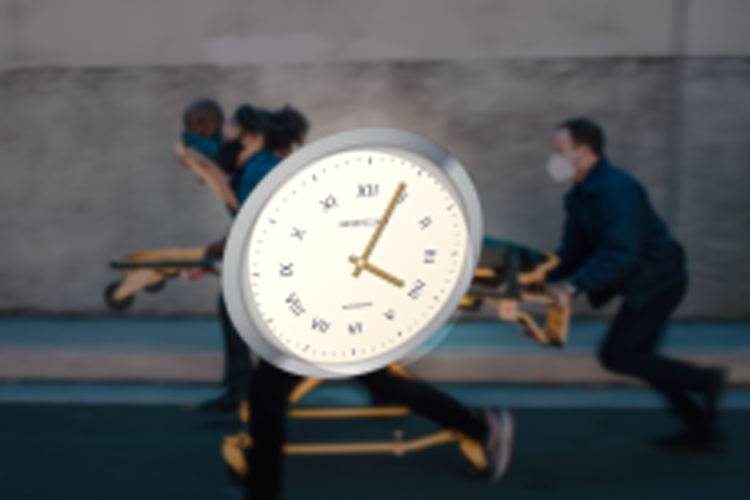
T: 4:04
